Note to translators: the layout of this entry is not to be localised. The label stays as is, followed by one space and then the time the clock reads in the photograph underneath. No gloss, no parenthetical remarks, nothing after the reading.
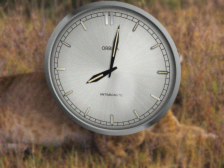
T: 8:02
